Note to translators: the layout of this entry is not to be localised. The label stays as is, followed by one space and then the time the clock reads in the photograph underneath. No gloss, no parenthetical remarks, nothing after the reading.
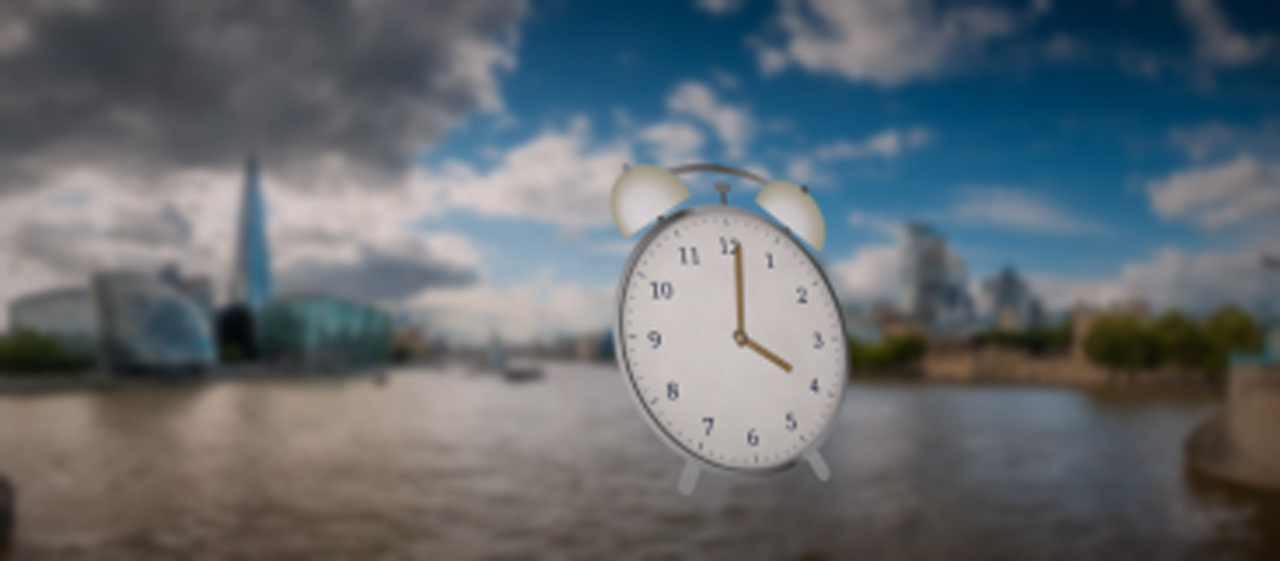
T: 4:01
